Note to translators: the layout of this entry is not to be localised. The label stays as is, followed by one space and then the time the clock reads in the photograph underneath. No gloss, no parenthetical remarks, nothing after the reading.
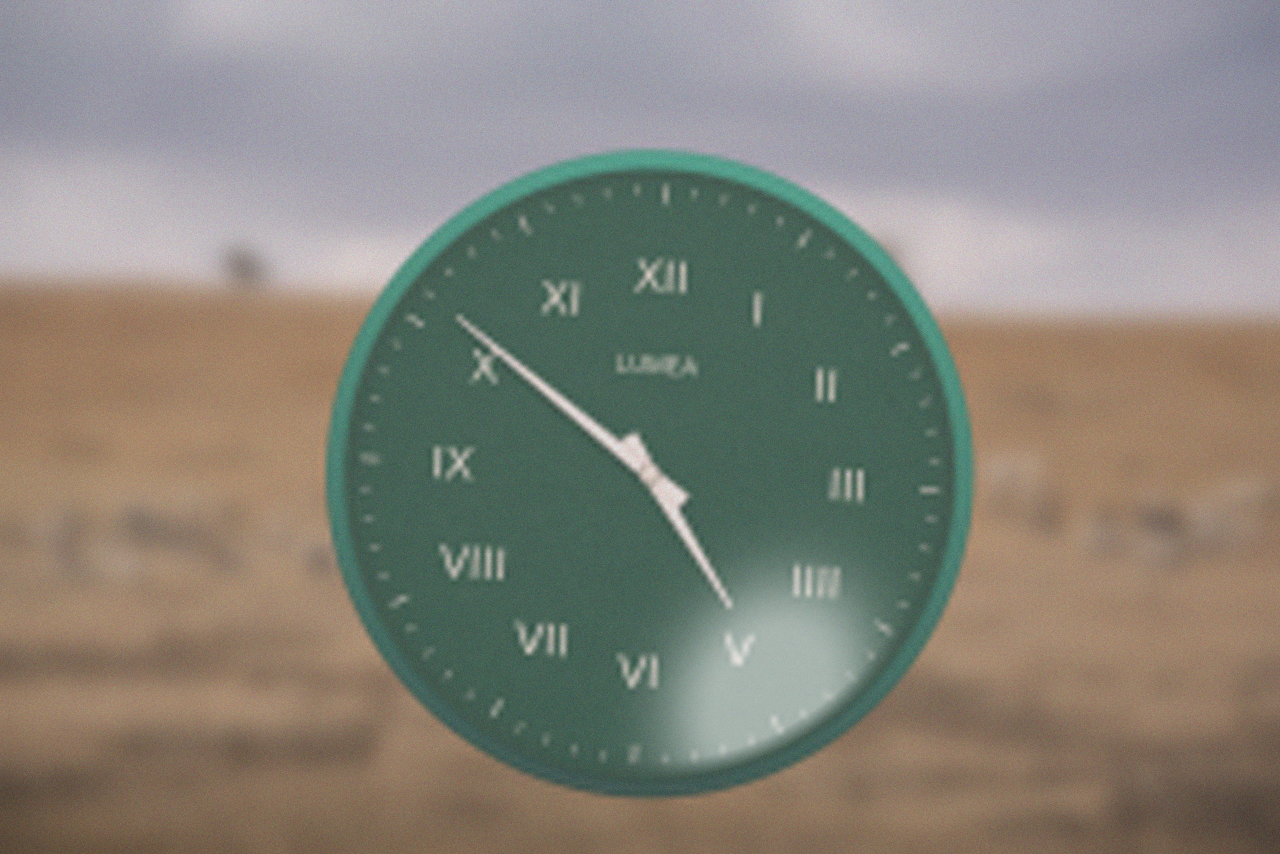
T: 4:51
